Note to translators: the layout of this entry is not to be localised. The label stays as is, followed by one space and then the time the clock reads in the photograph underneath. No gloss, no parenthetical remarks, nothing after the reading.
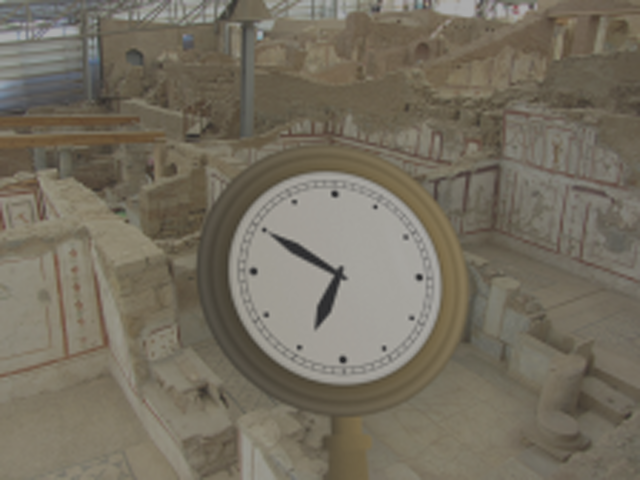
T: 6:50
